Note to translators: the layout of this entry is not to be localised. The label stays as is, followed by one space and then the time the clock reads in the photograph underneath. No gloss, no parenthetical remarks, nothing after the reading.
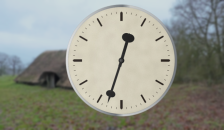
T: 12:33
